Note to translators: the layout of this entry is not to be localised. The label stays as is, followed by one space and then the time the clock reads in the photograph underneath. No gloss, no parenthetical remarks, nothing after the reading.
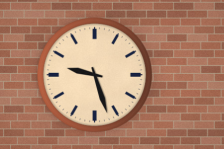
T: 9:27
